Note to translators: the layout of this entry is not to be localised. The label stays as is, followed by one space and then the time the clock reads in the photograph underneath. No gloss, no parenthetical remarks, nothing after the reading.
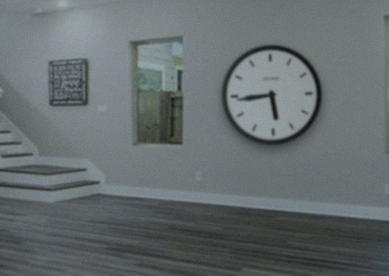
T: 5:44
